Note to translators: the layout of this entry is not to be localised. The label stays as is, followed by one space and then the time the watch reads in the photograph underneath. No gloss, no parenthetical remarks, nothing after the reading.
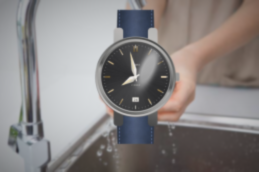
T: 7:58
